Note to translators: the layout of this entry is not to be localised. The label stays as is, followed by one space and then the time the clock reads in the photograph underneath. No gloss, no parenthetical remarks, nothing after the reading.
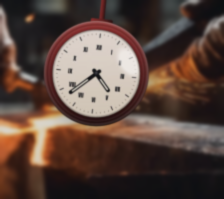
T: 4:38
